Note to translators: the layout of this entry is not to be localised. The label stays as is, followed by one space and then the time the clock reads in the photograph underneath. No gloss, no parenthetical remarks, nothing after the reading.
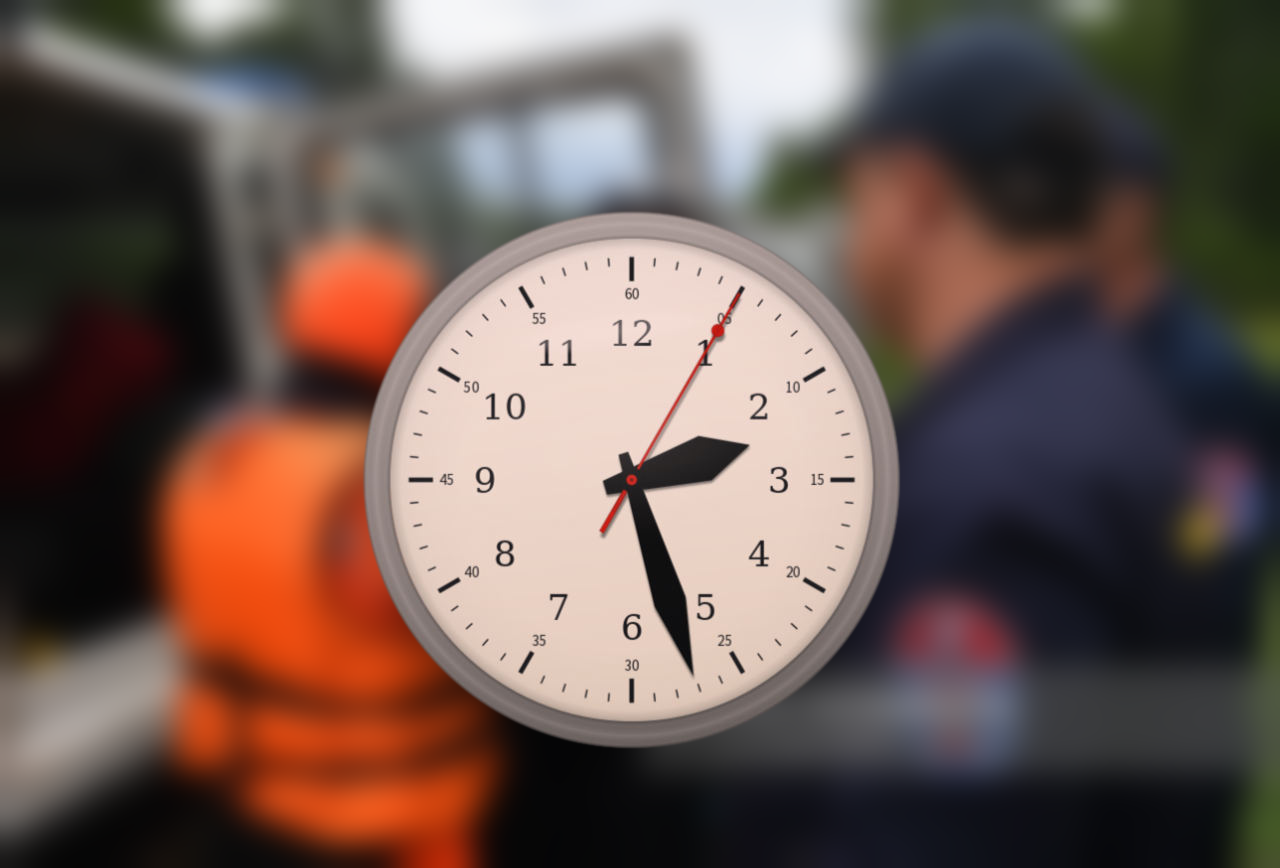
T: 2:27:05
